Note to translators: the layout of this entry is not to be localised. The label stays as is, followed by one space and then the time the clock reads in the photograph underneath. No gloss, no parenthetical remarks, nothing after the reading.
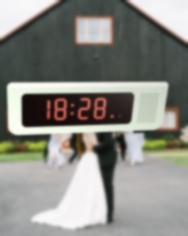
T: 18:28
